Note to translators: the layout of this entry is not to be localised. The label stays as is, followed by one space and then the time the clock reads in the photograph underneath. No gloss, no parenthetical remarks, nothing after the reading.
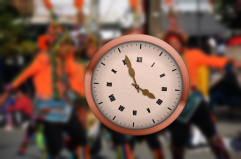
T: 3:56
